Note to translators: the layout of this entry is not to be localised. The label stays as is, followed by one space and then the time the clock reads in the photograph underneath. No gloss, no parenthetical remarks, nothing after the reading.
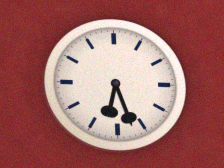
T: 6:27
